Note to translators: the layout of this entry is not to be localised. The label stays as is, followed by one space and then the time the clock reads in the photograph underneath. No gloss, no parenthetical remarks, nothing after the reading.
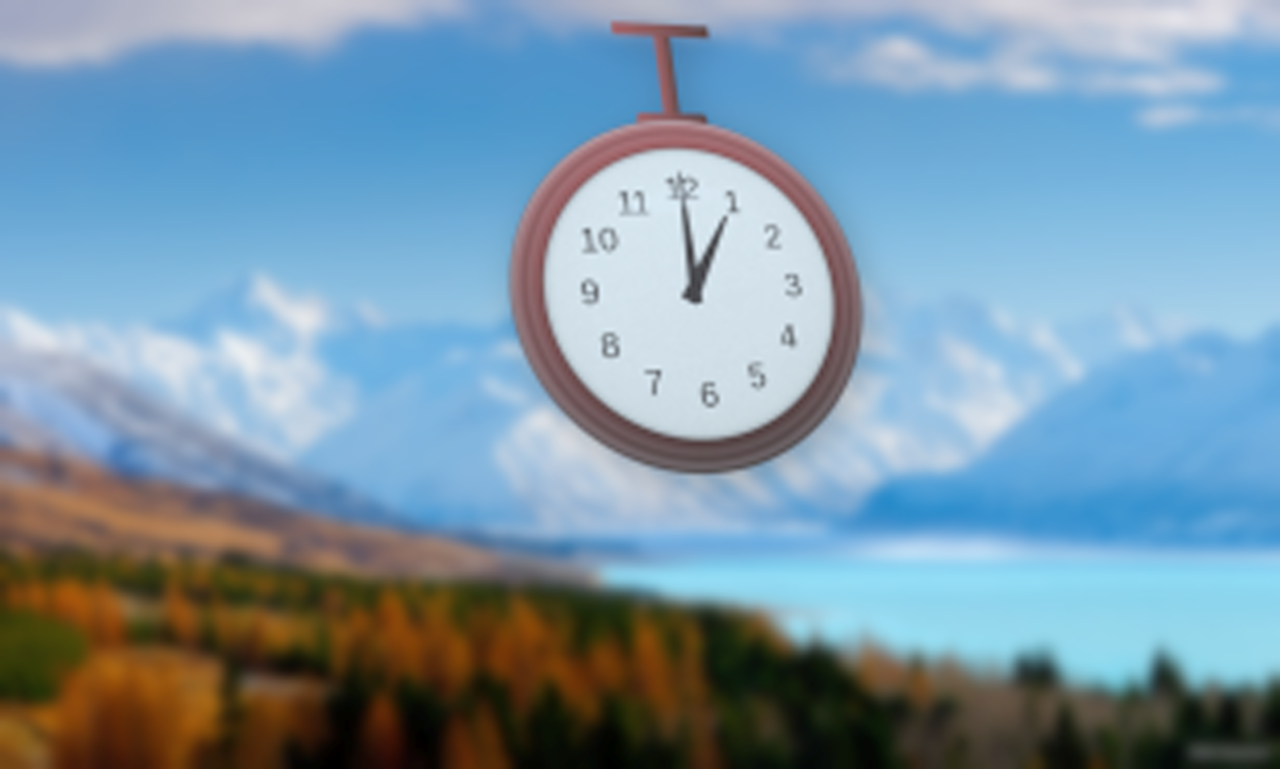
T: 1:00
